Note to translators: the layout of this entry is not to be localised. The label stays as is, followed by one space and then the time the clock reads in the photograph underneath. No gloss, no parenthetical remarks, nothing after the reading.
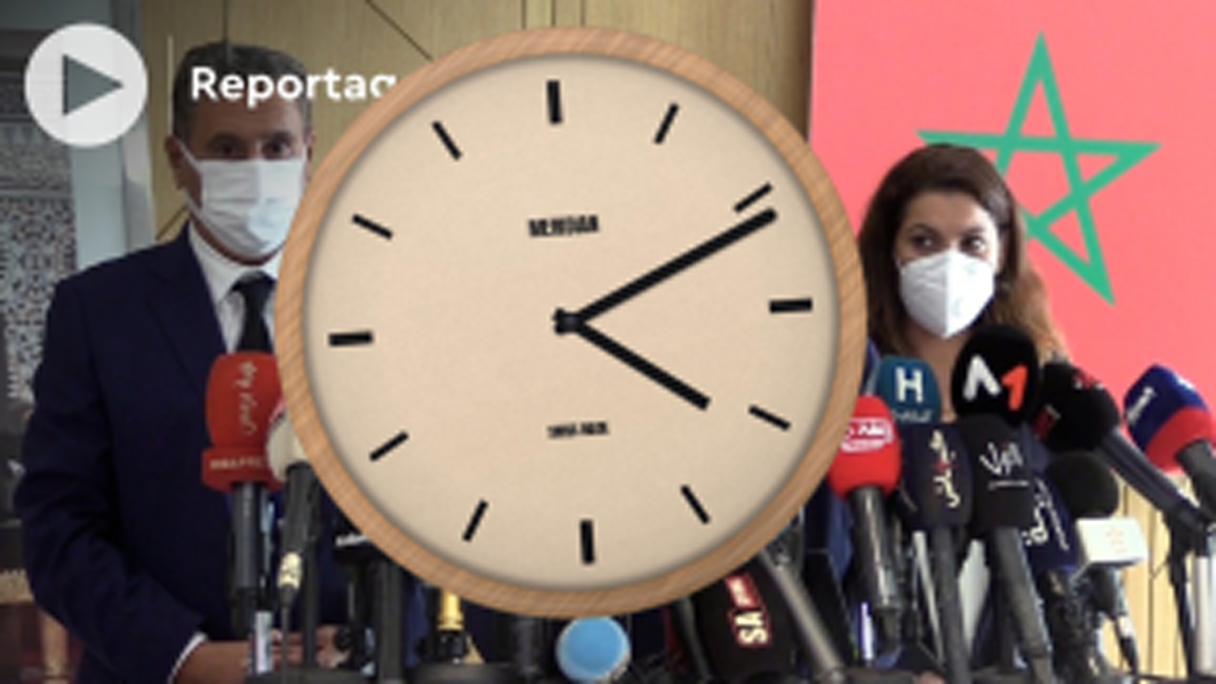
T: 4:11
